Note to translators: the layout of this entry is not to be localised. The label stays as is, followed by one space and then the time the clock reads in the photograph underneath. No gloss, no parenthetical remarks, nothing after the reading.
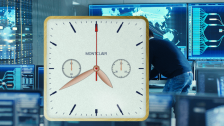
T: 4:40
